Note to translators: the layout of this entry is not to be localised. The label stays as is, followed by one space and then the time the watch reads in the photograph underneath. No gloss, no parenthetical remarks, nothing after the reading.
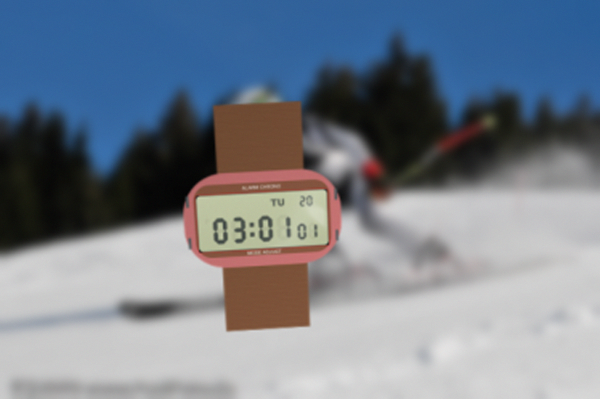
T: 3:01:01
